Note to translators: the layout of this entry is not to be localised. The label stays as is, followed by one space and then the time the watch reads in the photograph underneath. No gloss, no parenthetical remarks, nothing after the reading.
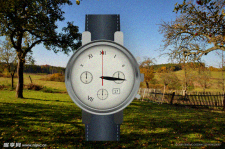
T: 3:16
